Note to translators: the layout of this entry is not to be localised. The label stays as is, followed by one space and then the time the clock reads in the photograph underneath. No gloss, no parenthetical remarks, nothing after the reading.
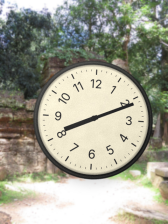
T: 8:11
